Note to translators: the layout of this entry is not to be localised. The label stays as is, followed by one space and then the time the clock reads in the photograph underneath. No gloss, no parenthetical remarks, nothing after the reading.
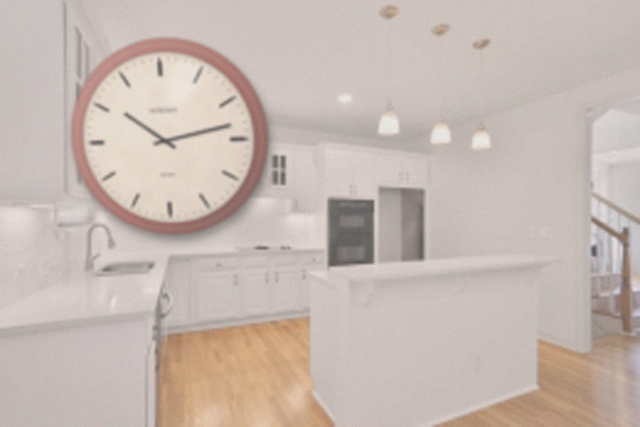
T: 10:13
